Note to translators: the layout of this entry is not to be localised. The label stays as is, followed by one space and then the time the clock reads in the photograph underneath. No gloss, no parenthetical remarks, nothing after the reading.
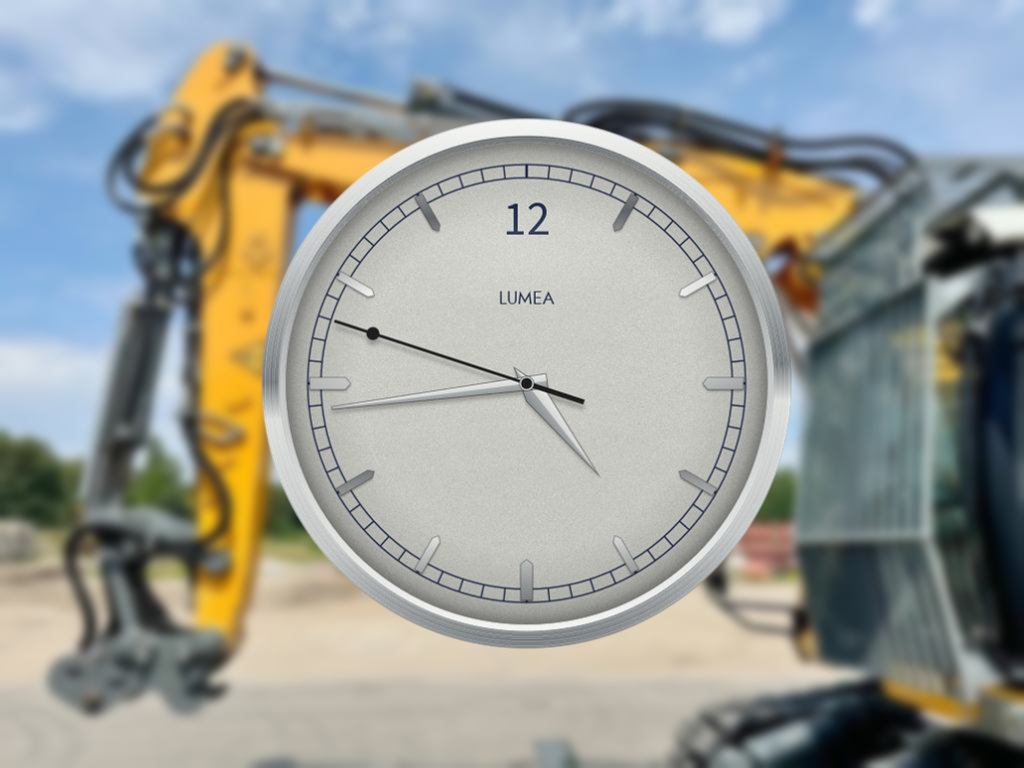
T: 4:43:48
